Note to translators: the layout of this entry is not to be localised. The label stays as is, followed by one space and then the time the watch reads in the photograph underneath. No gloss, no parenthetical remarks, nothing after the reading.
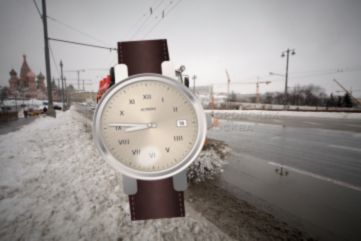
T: 8:46
